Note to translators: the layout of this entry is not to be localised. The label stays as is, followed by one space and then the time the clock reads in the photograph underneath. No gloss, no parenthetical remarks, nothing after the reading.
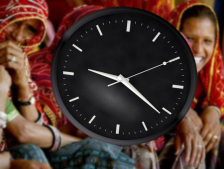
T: 9:21:10
